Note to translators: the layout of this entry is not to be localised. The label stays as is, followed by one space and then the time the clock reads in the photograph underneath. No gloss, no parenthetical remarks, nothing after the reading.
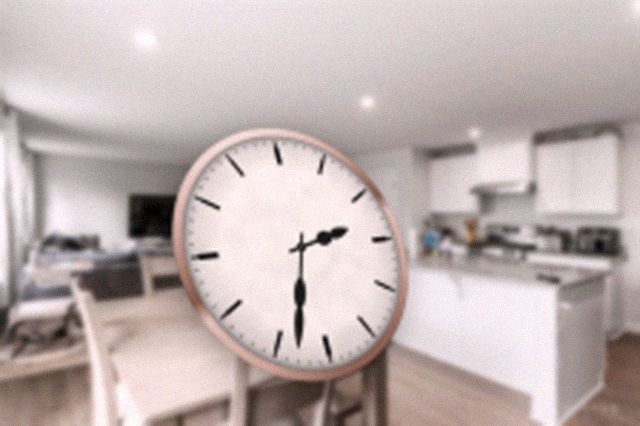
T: 2:33
